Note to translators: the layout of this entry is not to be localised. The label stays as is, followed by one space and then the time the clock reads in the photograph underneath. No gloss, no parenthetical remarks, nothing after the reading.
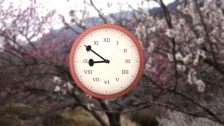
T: 8:51
